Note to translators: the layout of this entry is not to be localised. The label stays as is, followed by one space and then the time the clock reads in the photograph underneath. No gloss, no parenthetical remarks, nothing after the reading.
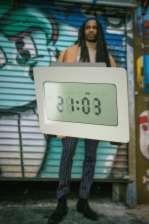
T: 21:03
